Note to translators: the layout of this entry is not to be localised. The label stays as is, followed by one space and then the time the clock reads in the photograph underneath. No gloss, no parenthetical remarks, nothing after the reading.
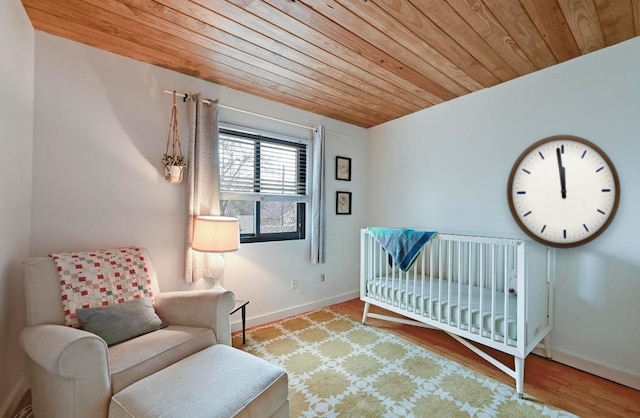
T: 11:59
